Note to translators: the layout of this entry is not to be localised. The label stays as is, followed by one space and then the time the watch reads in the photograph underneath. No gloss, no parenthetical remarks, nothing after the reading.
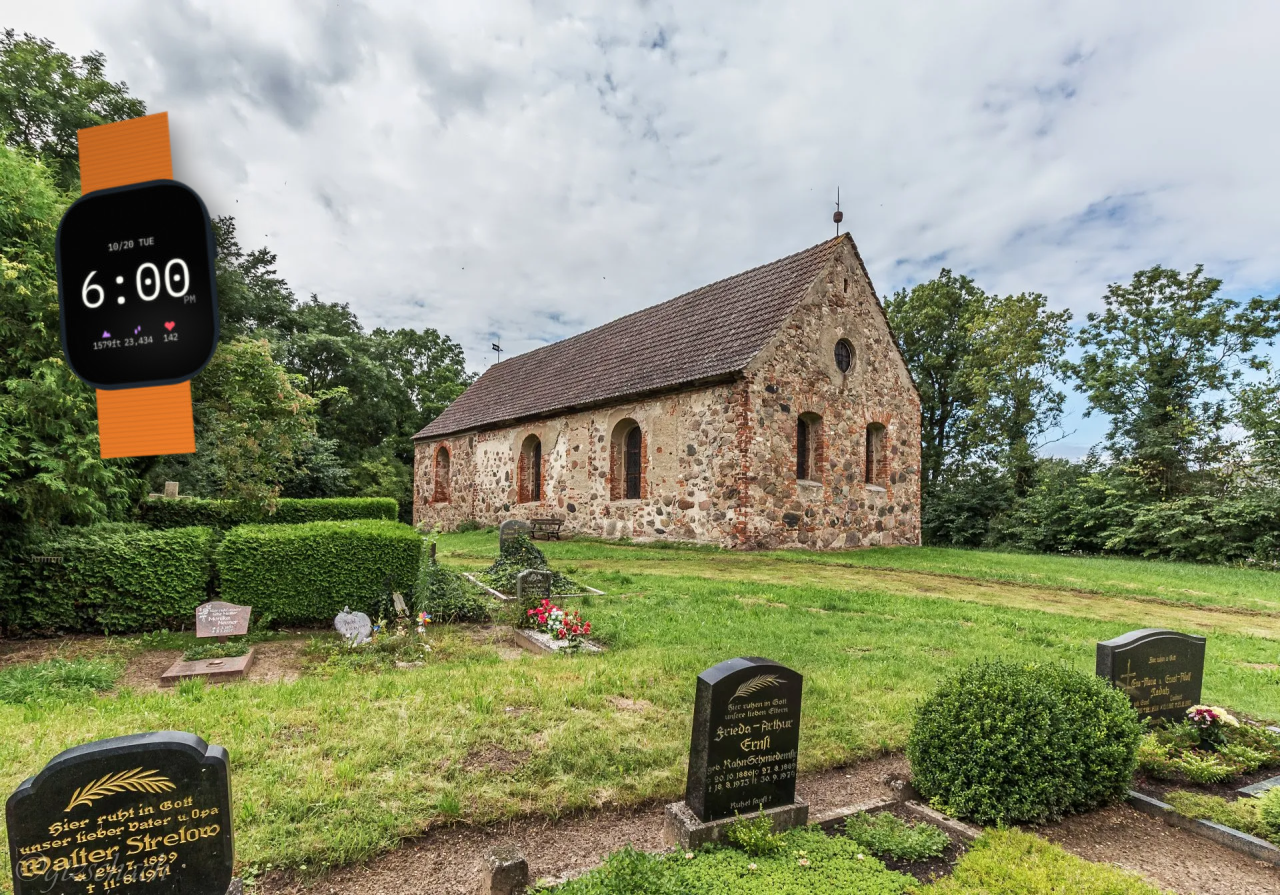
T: 6:00
